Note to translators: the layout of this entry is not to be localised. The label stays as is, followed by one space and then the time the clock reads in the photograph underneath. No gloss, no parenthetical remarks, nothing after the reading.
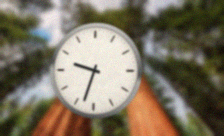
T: 9:33
